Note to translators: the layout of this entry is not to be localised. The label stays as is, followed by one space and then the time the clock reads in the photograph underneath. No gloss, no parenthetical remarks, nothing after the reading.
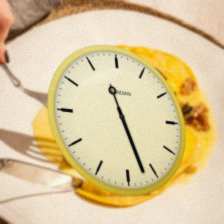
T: 11:27
